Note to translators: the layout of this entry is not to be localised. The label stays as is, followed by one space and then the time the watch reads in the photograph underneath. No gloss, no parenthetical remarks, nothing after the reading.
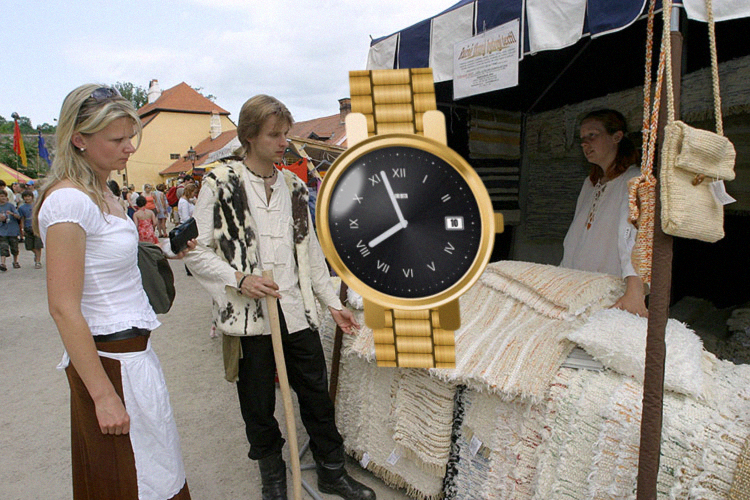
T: 7:57
